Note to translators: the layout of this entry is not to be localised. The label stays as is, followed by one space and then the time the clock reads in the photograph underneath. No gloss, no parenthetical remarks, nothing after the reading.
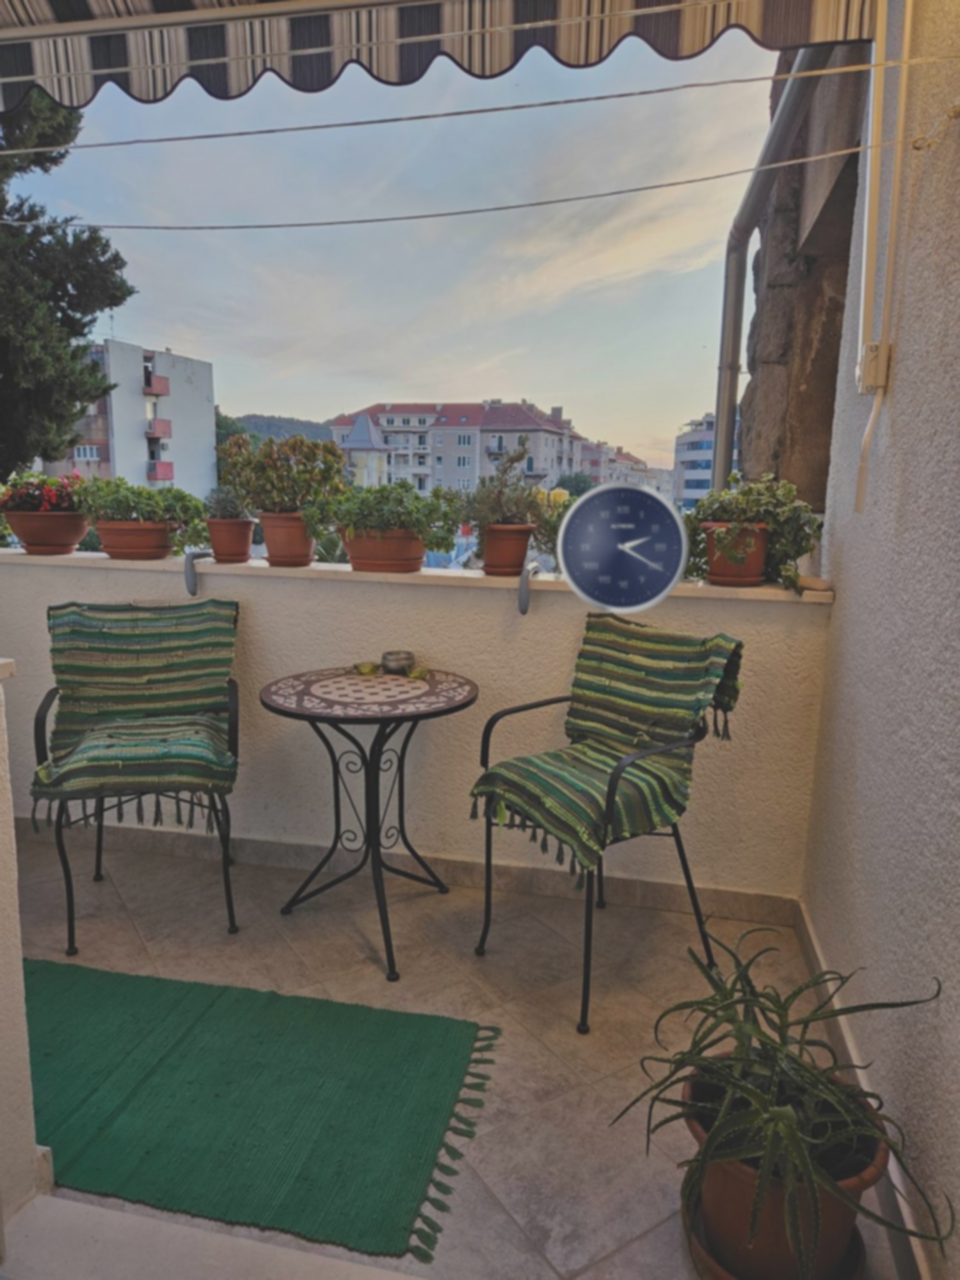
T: 2:20
